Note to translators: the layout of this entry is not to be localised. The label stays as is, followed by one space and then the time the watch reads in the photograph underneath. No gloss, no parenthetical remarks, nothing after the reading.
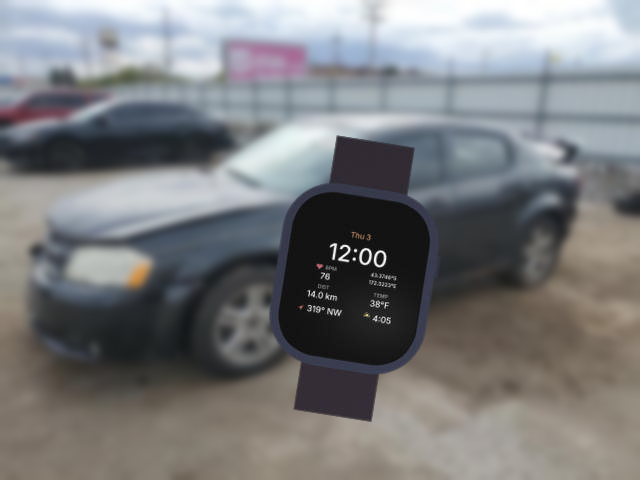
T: 12:00
